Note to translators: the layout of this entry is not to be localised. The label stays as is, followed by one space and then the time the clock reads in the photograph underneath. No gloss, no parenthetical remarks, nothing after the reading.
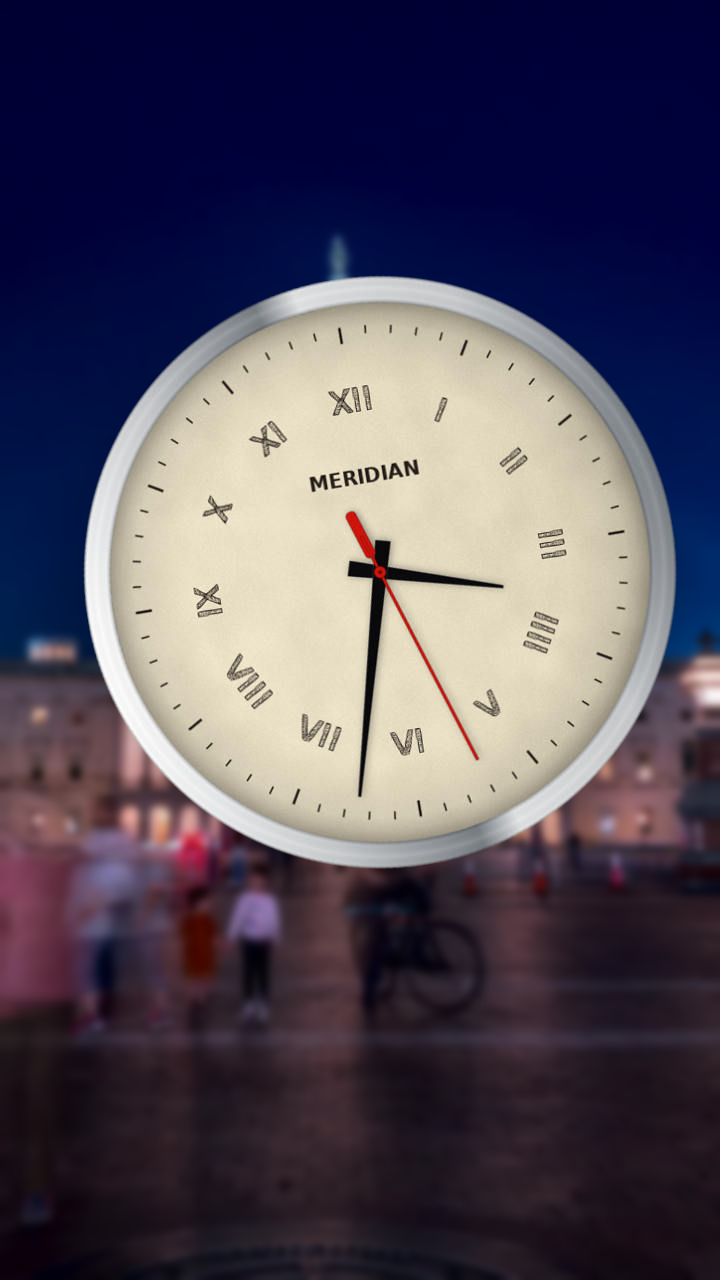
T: 3:32:27
